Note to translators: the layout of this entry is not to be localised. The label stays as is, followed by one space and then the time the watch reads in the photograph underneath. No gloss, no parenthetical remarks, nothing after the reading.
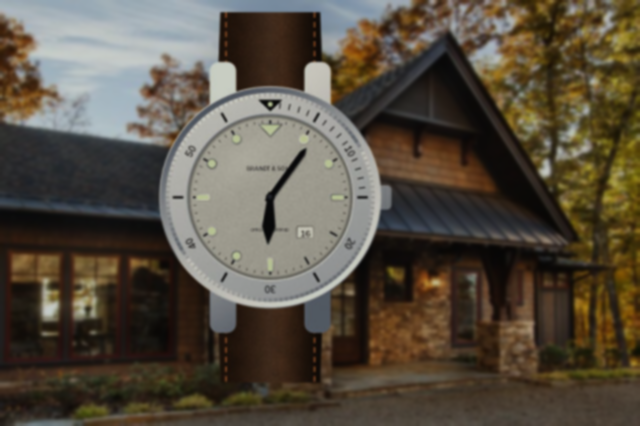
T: 6:06
